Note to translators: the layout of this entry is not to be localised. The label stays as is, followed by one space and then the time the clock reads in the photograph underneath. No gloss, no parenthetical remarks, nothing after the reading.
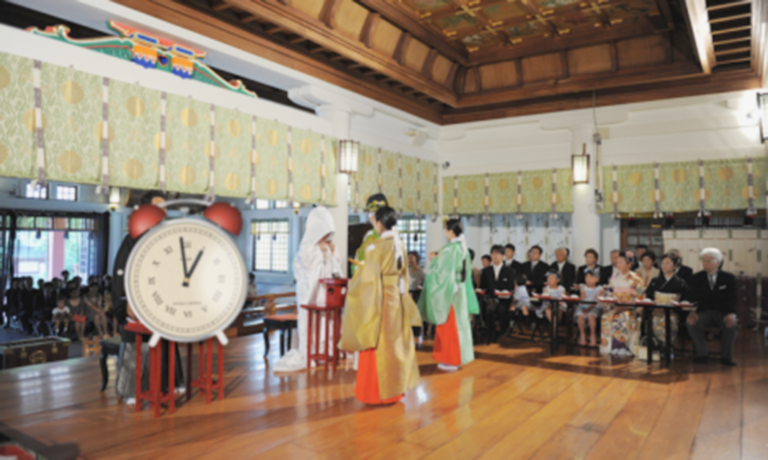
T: 12:59
